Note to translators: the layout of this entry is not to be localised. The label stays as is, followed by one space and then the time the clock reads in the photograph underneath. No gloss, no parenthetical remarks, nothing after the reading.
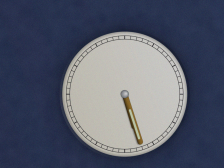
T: 5:27
